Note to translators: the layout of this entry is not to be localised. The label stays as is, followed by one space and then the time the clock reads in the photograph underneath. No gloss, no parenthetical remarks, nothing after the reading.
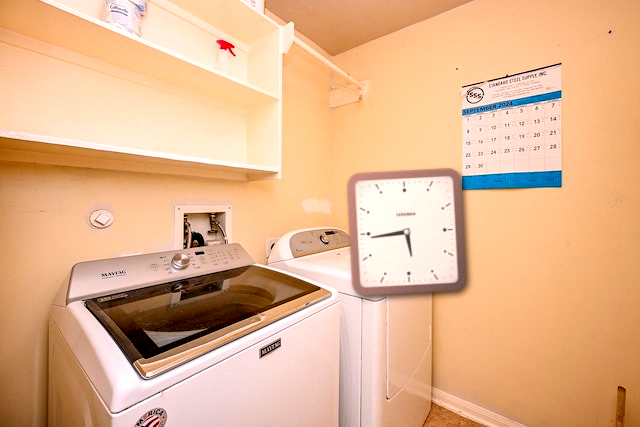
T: 5:44
